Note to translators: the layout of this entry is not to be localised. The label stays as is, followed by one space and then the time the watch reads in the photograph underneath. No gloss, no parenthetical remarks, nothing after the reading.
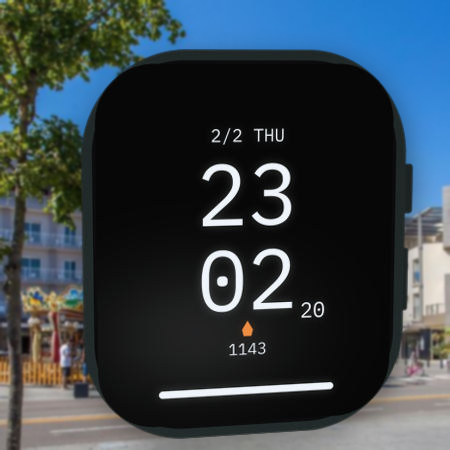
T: 23:02:20
